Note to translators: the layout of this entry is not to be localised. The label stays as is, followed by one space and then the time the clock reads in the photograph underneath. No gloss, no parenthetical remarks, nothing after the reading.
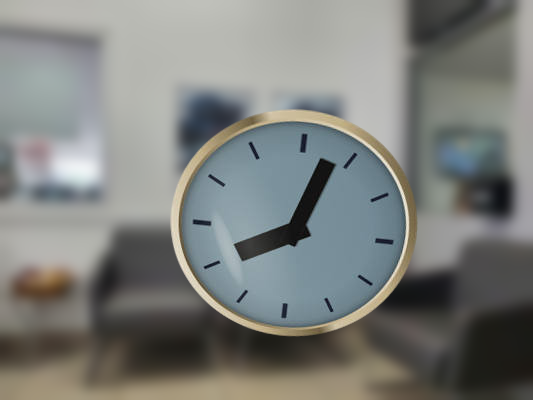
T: 8:03
